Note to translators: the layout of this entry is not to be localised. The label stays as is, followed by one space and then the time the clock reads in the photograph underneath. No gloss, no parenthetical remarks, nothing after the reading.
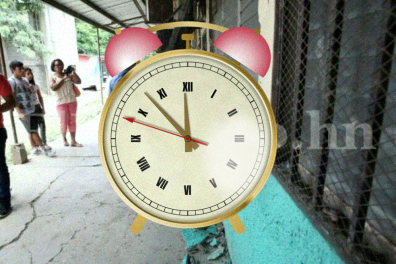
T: 11:52:48
